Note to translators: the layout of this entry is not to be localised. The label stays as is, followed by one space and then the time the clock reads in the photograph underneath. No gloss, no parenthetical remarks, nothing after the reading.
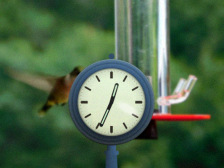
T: 12:34
